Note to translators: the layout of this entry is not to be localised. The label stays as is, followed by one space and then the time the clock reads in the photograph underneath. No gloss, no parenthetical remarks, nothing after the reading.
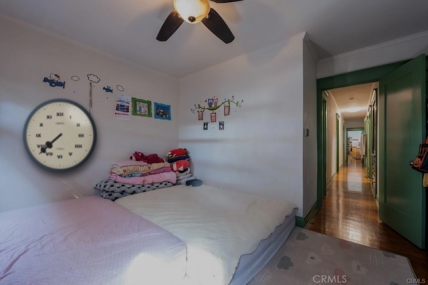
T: 7:38
